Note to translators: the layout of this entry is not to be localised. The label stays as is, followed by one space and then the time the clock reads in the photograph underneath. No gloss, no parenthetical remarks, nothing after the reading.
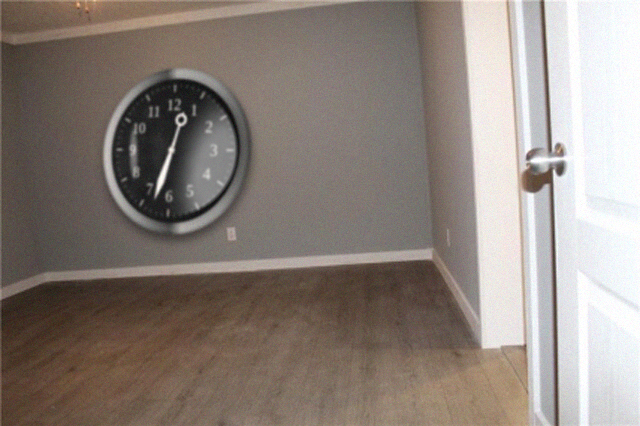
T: 12:33
